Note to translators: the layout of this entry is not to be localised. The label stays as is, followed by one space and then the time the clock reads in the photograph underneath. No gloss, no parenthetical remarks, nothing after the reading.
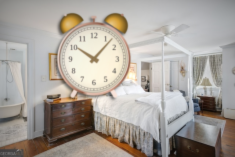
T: 10:07
